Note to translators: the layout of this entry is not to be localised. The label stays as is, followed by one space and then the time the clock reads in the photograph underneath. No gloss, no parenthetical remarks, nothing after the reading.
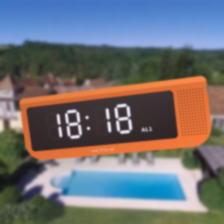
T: 18:18
